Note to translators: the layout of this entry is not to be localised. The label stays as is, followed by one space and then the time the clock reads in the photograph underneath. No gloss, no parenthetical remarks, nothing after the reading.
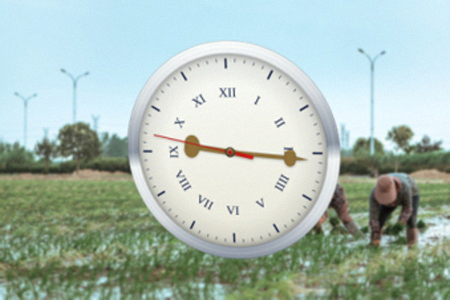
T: 9:15:47
